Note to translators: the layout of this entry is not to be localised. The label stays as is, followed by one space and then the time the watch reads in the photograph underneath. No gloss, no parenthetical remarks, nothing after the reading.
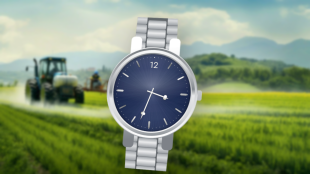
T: 3:33
